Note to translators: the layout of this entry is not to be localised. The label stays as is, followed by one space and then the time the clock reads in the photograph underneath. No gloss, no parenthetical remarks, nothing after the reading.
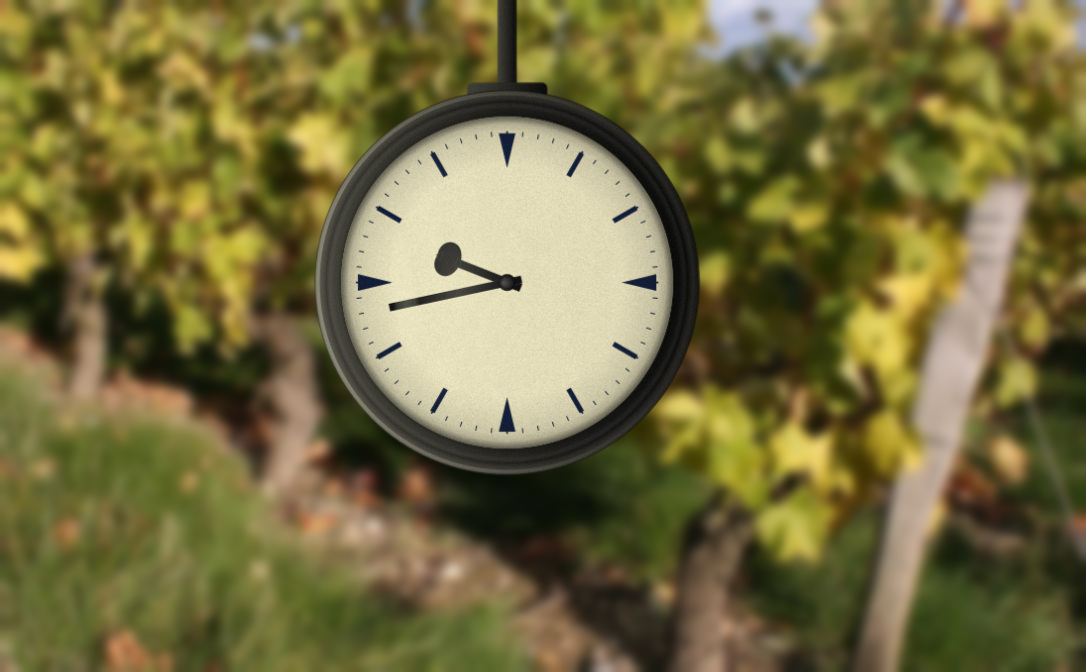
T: 9:43
